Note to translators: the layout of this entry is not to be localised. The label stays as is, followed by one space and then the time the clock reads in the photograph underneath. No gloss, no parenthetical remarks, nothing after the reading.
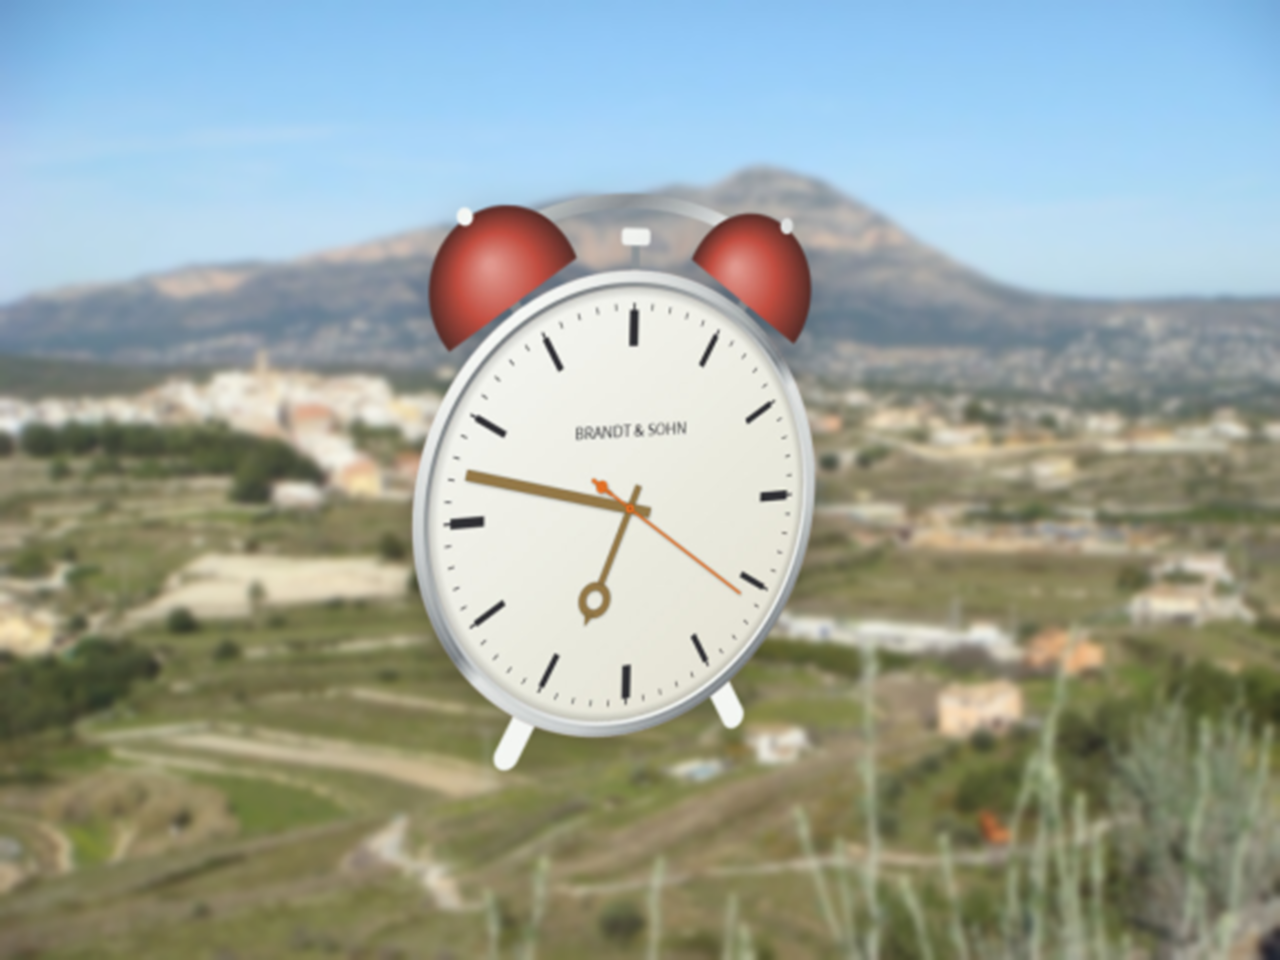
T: 6:47:21
